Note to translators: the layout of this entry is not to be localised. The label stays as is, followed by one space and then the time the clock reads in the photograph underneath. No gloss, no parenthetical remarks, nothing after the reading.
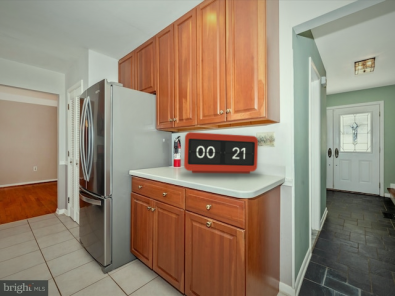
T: 0:21
